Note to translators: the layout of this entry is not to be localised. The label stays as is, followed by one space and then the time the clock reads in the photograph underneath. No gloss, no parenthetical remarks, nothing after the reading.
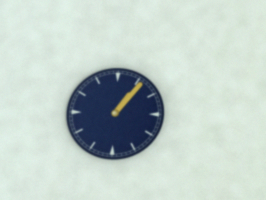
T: 1:06
